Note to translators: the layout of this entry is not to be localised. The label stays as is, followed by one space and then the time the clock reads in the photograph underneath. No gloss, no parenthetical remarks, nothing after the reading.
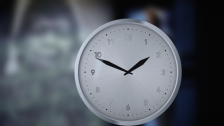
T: 1:49
